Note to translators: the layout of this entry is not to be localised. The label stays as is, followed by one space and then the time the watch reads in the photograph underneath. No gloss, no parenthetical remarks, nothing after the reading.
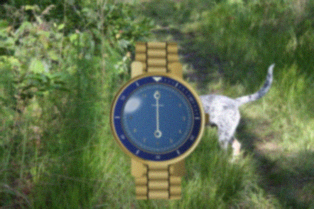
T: 6:00
